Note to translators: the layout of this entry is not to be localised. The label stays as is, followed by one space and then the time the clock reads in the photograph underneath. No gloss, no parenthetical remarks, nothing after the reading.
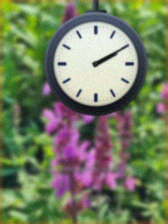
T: 2:10
